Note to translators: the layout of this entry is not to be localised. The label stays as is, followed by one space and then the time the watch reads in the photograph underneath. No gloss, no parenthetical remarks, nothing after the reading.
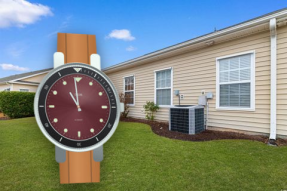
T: 10:59
